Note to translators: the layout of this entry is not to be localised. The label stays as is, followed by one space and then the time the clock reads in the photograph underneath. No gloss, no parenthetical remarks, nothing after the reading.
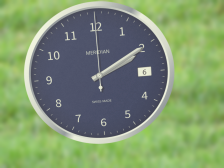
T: 2:10:00
